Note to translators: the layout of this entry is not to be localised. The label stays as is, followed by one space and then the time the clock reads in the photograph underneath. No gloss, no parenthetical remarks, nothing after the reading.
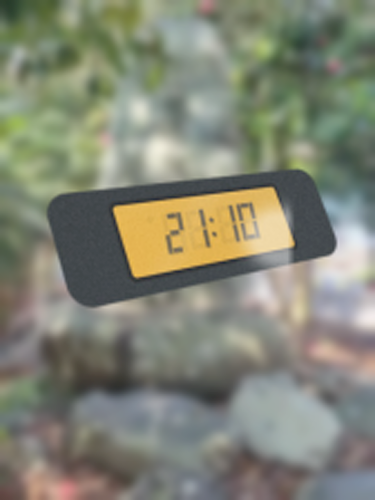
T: 21:10
